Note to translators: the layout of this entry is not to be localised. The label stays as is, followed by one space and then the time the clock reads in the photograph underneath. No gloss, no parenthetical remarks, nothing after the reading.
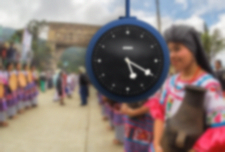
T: 5:20
